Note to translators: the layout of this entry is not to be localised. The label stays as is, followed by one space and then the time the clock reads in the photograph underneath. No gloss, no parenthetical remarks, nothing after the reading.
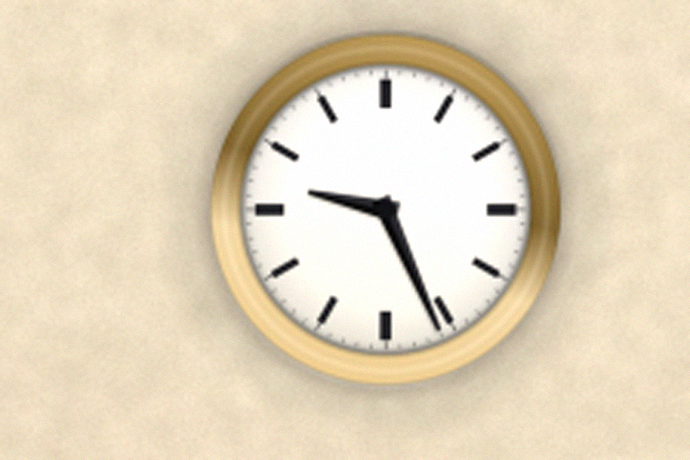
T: 9:26
